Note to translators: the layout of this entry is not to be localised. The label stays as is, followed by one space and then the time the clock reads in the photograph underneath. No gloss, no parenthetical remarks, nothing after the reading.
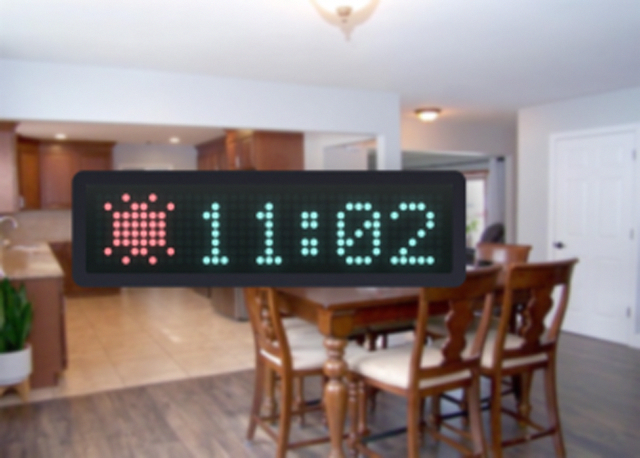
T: 11:02
